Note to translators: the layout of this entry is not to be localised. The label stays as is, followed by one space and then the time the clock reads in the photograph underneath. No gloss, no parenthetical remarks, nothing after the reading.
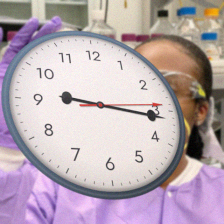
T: 9:16:14
